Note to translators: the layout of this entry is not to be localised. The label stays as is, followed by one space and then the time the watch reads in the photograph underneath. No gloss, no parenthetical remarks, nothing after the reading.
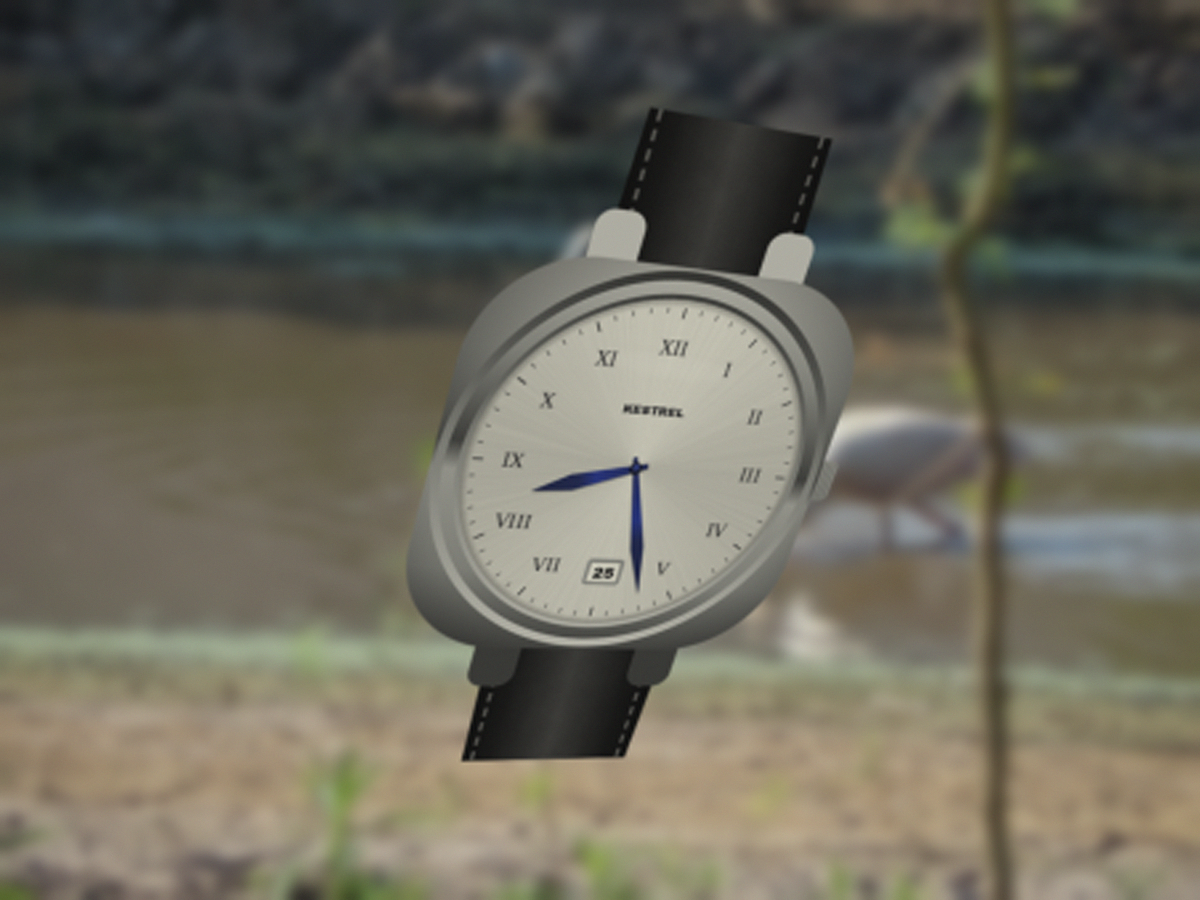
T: 8:27
